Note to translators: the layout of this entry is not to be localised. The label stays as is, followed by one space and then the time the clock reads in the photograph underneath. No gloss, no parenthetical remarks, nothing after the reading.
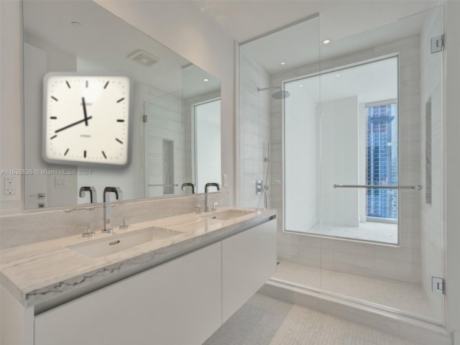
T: 11:41
